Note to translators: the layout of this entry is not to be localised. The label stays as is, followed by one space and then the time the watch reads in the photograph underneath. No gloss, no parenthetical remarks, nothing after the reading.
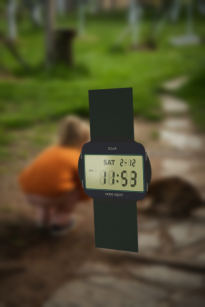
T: 11:53
